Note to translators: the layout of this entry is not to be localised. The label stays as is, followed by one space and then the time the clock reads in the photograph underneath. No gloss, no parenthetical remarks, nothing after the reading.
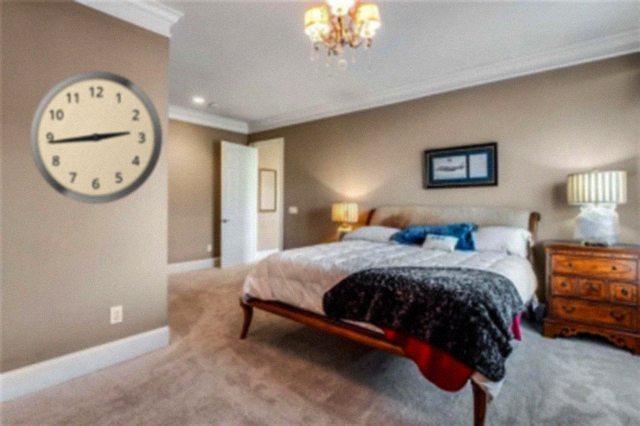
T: 2:44
